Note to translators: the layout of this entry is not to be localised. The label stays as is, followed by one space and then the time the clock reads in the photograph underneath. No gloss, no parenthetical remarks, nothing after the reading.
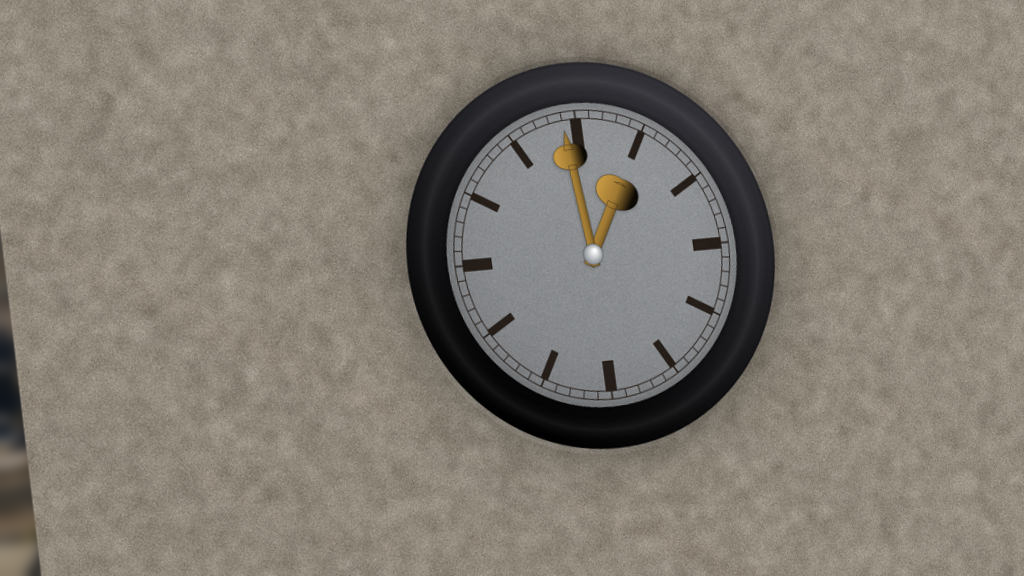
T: 12:59
